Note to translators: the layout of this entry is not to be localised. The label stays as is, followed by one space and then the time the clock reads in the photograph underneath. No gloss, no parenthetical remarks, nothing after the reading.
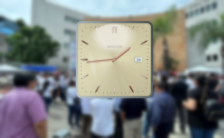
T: 1:44
